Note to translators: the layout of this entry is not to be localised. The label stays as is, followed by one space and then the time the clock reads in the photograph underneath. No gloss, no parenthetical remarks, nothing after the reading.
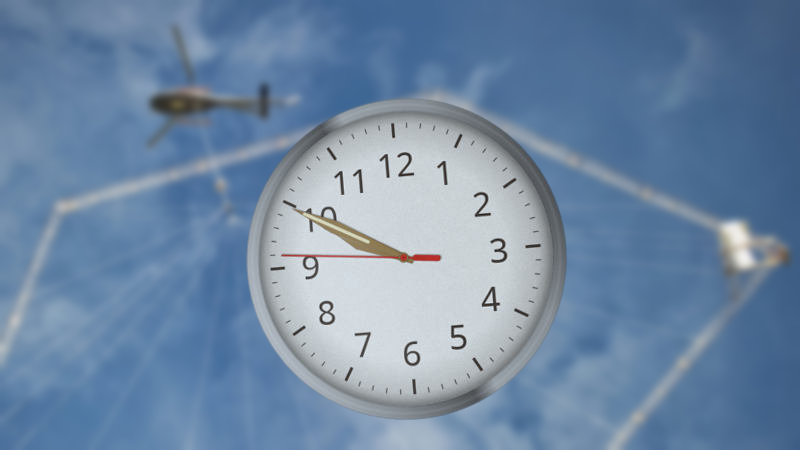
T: 9:49:46
